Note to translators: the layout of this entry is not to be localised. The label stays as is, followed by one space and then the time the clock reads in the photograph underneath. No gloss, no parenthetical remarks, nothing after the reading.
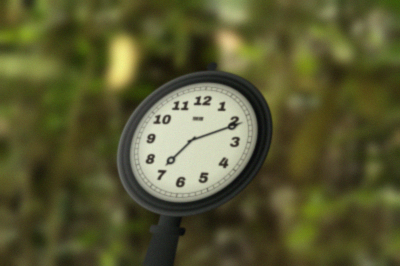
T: 7:11
